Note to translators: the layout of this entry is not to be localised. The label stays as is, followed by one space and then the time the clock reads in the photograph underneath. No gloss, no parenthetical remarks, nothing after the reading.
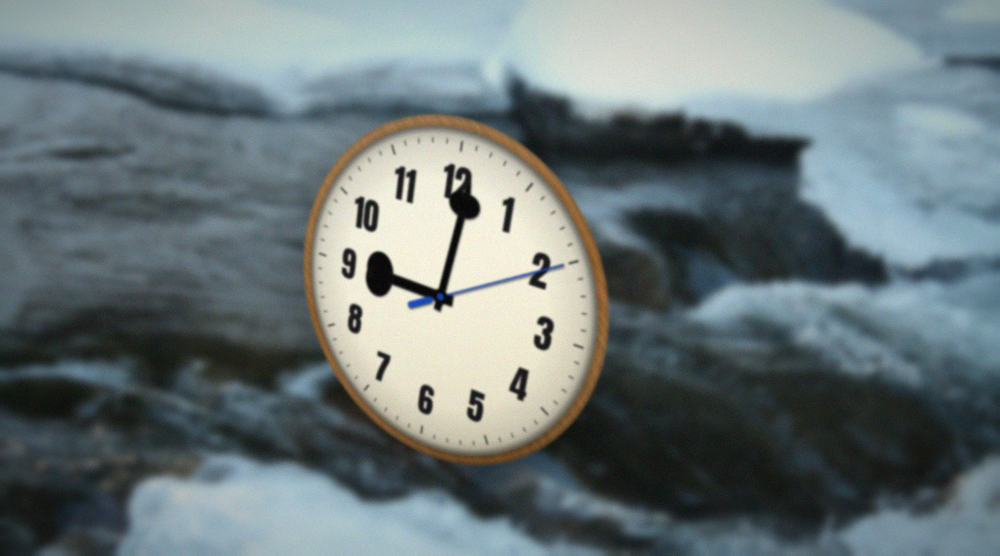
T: 9:01:10
